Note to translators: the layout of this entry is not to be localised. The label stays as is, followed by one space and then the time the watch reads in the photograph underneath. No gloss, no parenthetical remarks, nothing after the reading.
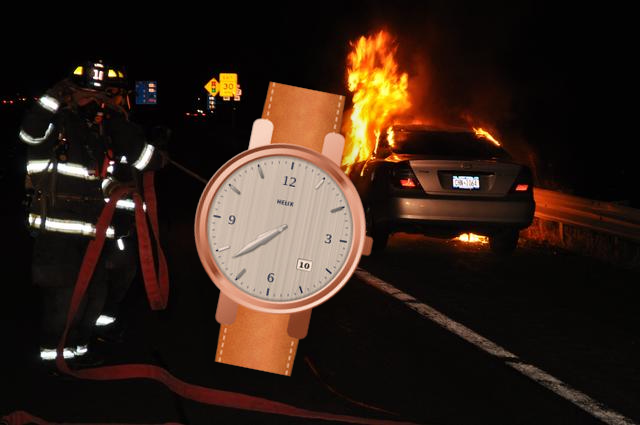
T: 7:38
